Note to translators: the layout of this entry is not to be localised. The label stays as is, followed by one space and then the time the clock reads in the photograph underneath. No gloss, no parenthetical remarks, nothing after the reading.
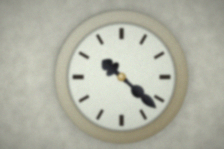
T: 10:22
